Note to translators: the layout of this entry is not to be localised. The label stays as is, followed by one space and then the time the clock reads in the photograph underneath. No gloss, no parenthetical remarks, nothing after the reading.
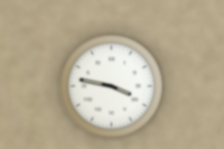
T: 3:47
